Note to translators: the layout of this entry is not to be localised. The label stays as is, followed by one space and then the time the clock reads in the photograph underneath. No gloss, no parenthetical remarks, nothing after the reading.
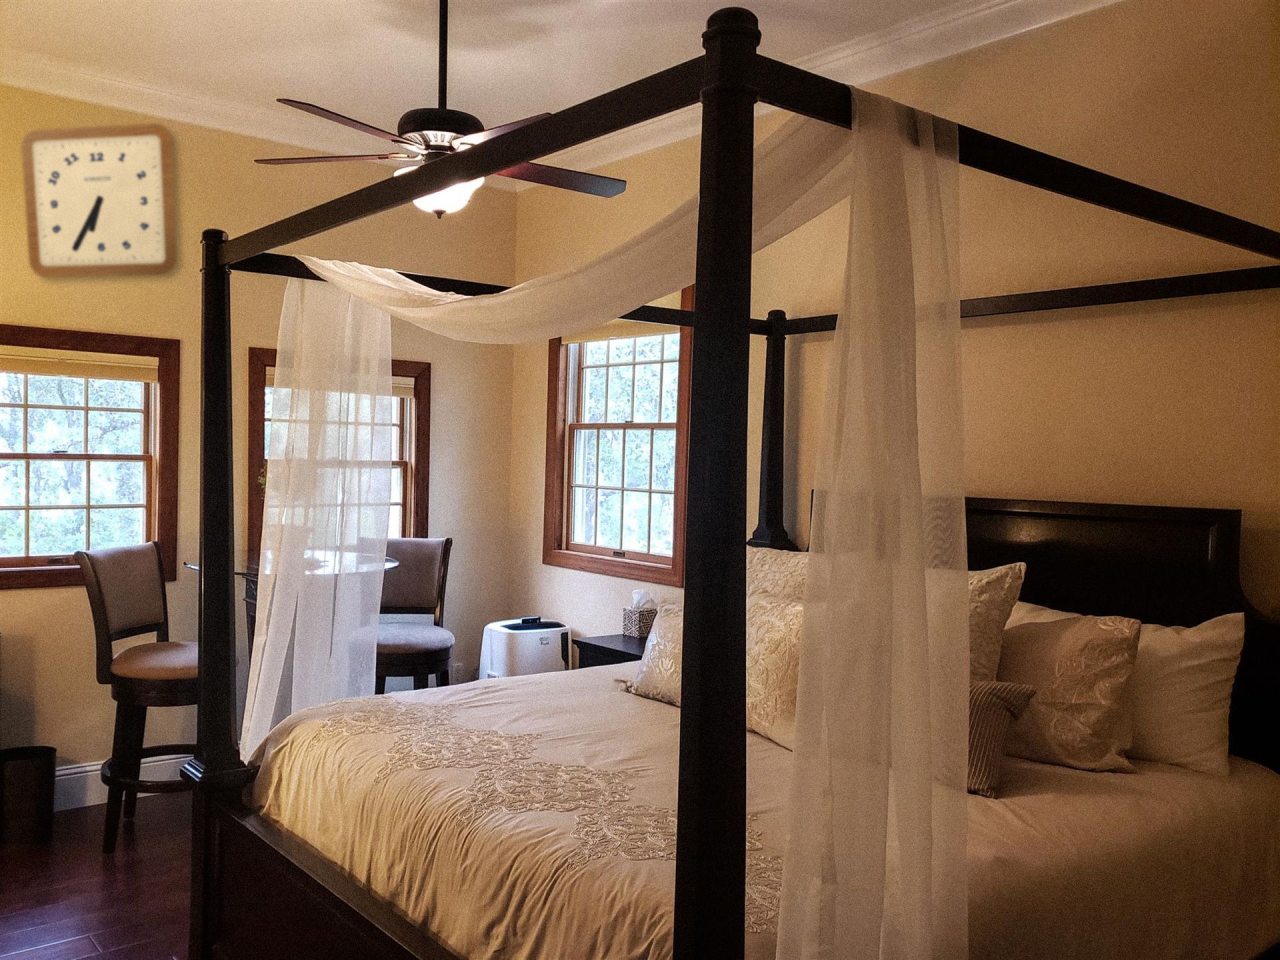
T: 6:35
